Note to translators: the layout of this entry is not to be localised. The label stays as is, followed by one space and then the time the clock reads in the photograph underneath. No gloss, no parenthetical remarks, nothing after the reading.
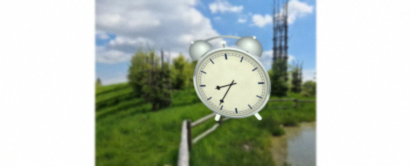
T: 8:36
